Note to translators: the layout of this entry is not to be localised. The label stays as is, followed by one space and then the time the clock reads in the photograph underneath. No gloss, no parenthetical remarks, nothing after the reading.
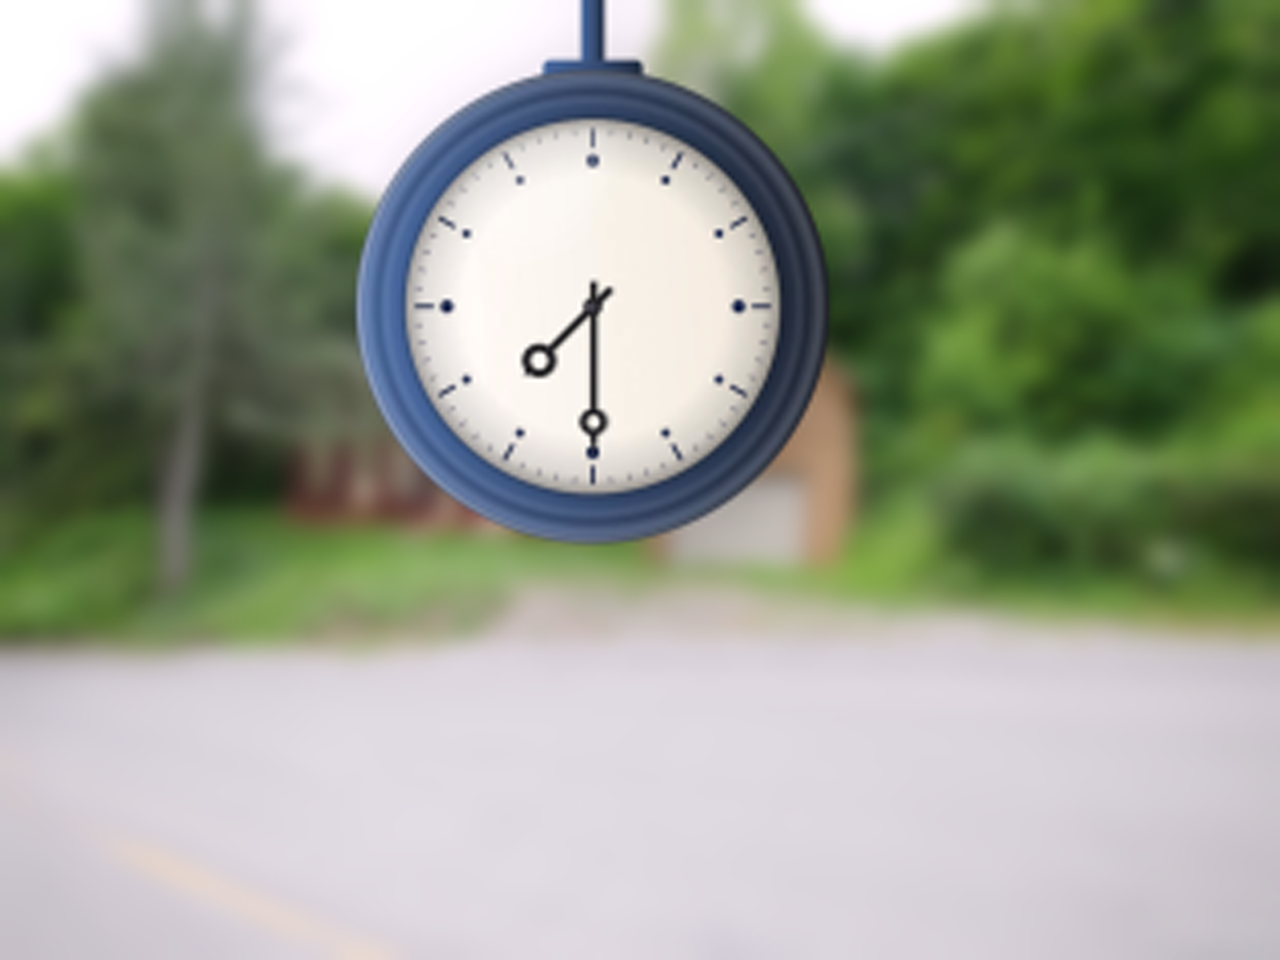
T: 7:30
